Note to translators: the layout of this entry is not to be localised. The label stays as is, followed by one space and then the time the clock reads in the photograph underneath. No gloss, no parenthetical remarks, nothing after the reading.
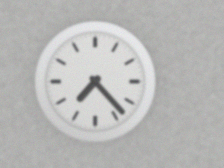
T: 7:23
